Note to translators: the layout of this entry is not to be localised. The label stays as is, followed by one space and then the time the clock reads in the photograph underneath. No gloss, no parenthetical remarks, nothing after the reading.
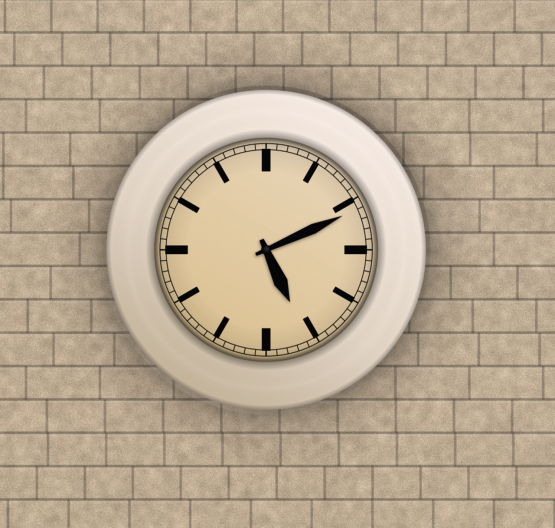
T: 5:11
